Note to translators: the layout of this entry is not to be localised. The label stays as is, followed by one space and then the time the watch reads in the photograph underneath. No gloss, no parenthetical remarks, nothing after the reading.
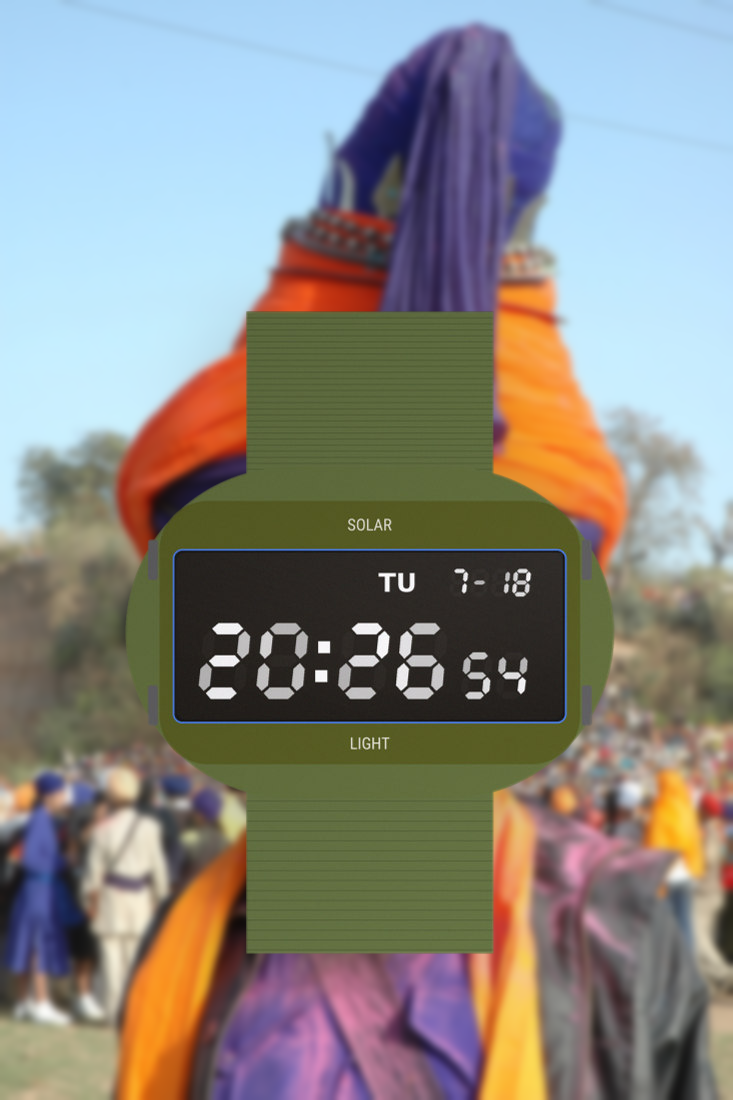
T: 20:26:54
